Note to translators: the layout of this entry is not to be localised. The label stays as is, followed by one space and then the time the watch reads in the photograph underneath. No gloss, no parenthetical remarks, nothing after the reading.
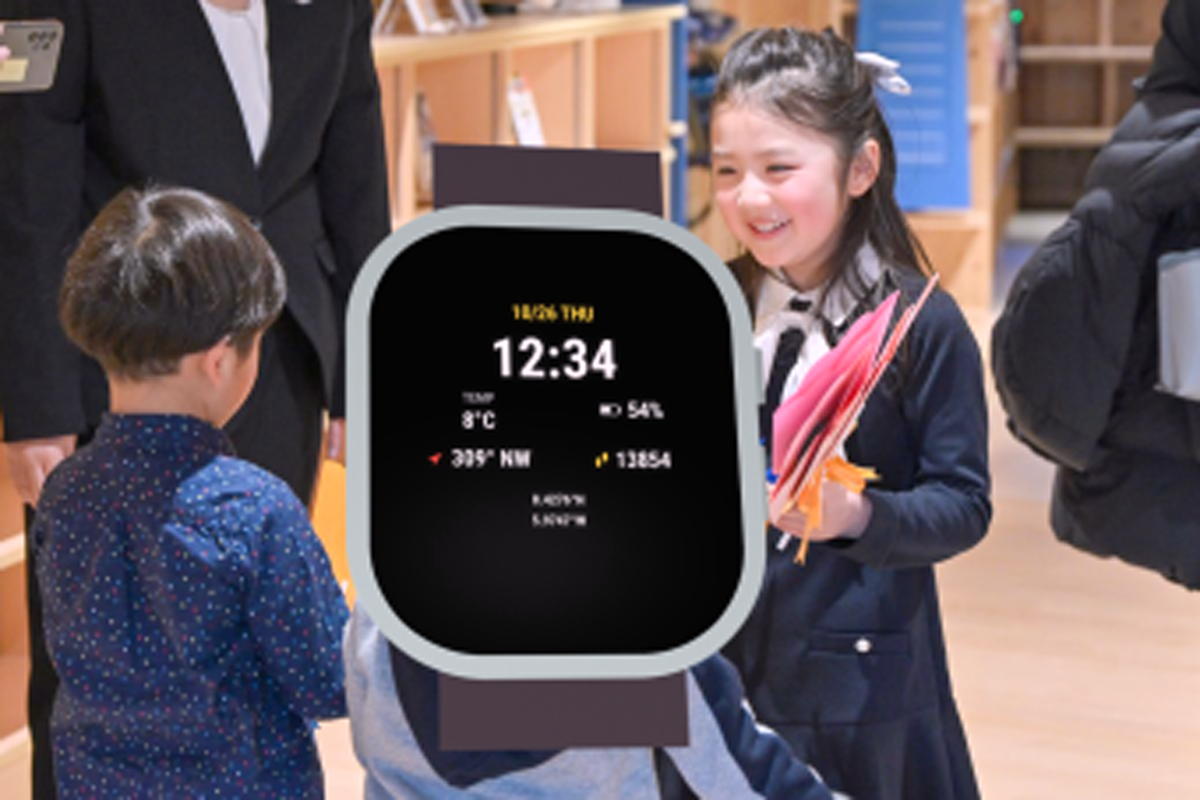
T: 12:34
